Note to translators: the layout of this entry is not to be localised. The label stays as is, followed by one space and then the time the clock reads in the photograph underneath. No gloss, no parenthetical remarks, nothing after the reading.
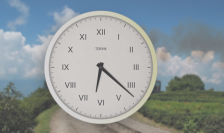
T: 6:22
